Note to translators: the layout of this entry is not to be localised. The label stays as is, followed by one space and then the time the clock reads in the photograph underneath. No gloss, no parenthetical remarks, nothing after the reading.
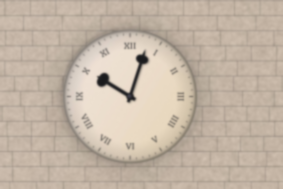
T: 10:03
